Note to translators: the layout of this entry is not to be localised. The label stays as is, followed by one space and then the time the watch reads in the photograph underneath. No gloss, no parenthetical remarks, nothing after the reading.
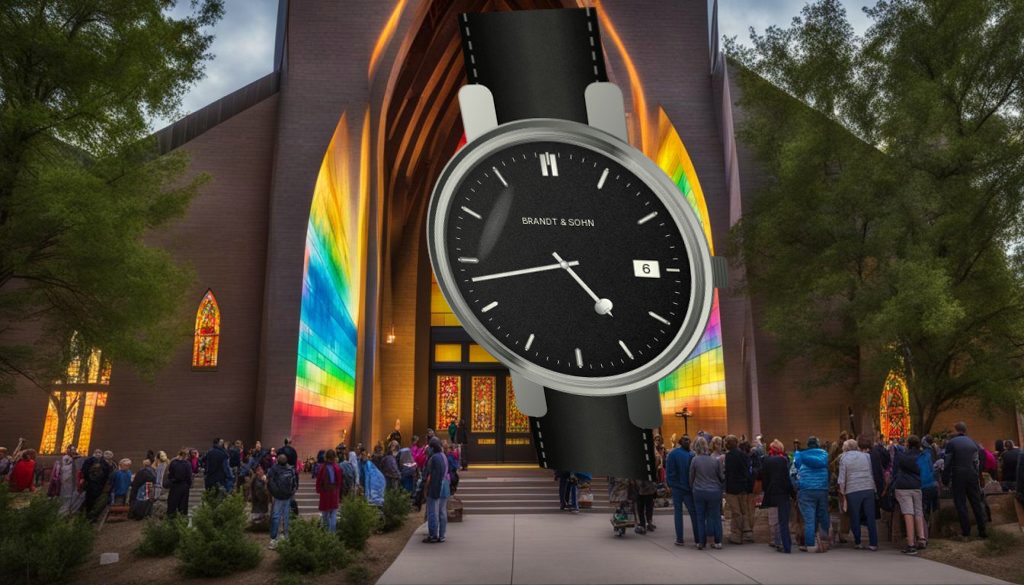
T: 4:43
